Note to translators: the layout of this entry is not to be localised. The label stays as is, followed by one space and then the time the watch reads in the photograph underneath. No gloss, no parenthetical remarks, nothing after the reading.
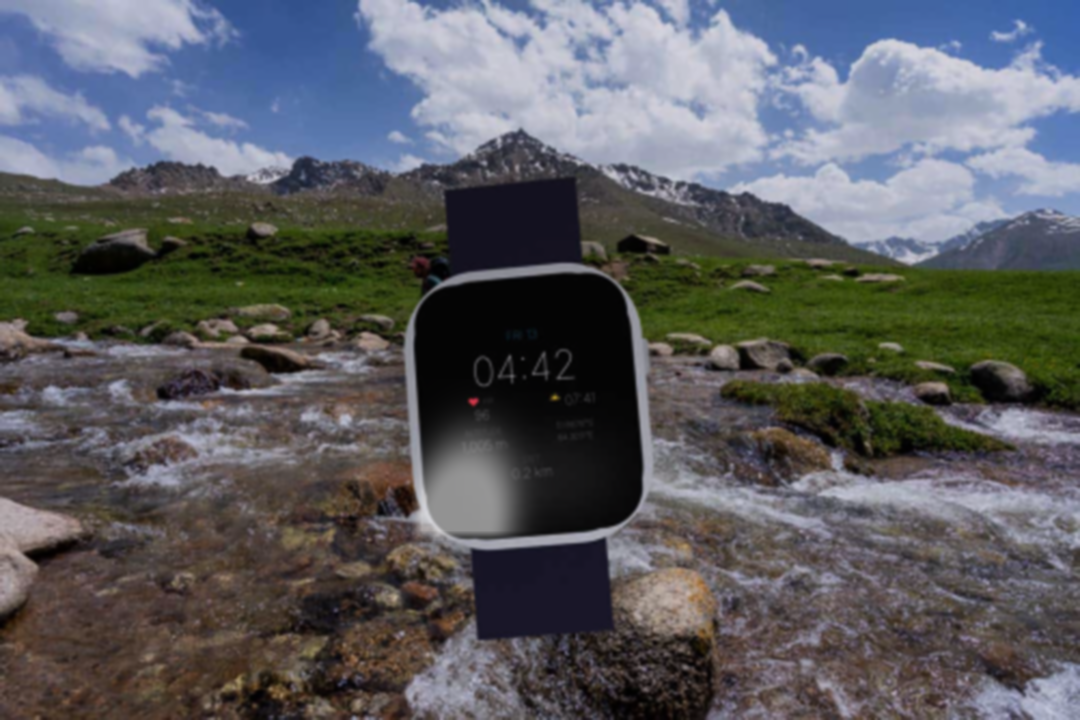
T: 4:42
